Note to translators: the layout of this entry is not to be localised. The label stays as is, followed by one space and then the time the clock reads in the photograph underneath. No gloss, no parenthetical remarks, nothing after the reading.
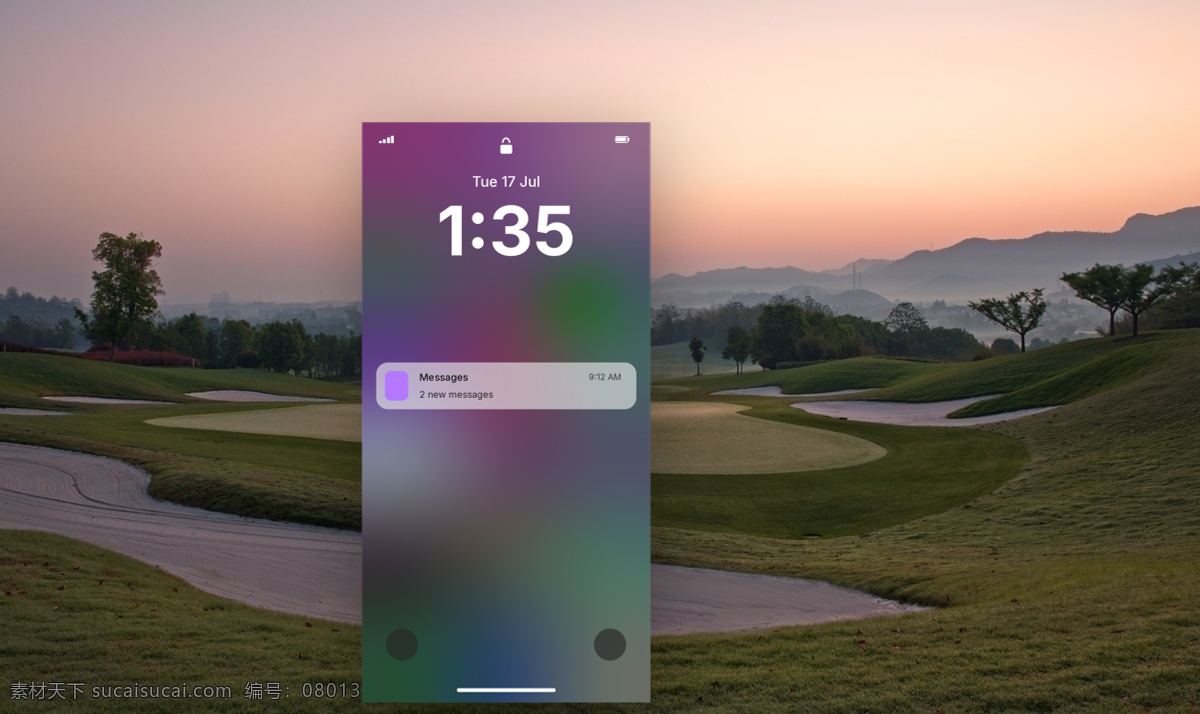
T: 1:35
